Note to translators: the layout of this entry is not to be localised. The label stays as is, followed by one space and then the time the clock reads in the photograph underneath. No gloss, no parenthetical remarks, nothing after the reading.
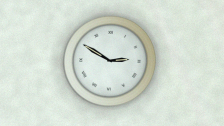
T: 2:50
